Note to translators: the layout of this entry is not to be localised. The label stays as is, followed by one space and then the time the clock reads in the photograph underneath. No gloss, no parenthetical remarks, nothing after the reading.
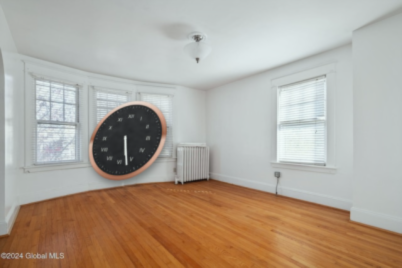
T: 5:27
